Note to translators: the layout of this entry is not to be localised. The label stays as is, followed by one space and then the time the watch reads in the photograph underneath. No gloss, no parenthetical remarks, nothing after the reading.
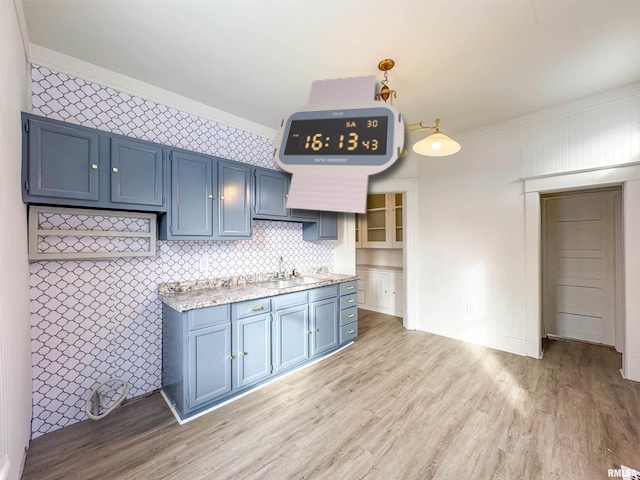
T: 16:13:43
